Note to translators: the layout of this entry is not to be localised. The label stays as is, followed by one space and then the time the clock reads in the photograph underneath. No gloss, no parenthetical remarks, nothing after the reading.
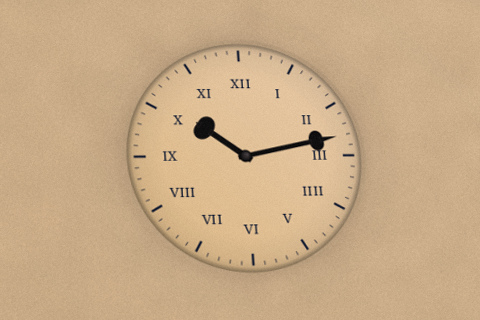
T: 10:13
